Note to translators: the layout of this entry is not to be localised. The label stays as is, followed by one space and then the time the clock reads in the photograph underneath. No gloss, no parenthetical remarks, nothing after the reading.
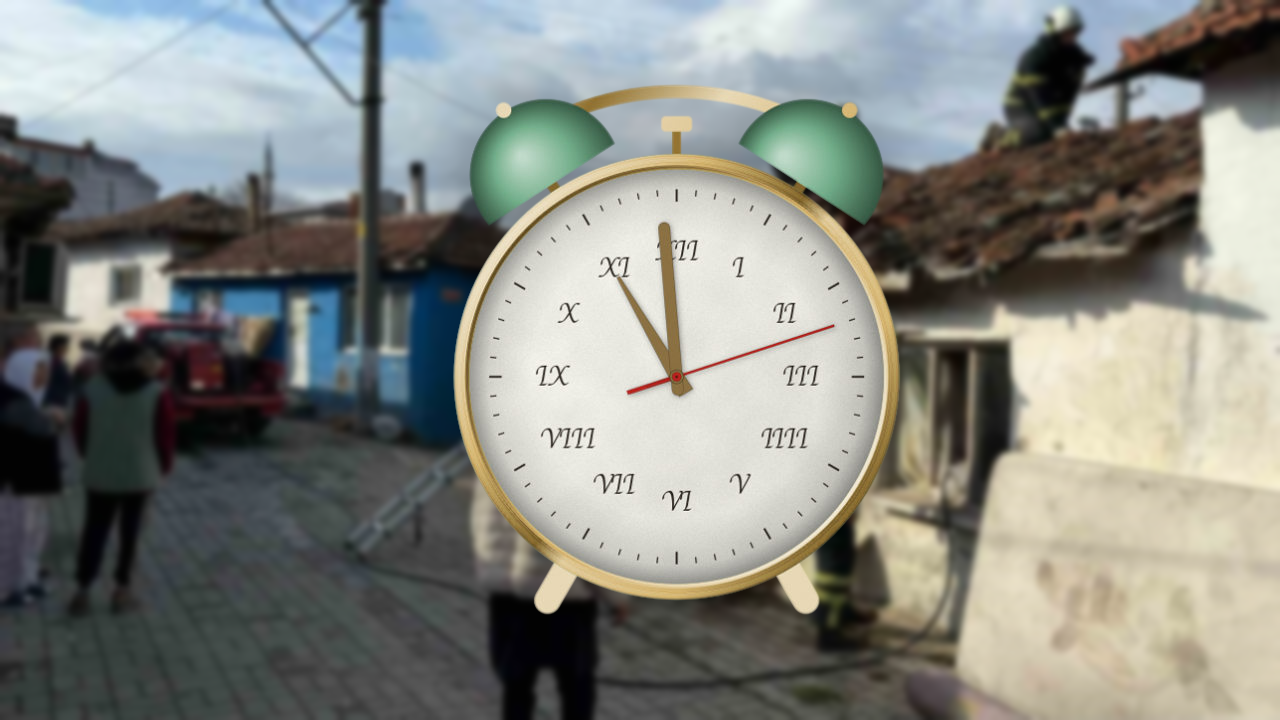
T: 10:59:12
